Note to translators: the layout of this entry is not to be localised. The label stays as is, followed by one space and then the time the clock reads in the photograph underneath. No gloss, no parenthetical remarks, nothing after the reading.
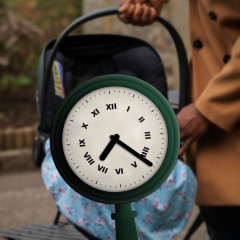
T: 7:22
